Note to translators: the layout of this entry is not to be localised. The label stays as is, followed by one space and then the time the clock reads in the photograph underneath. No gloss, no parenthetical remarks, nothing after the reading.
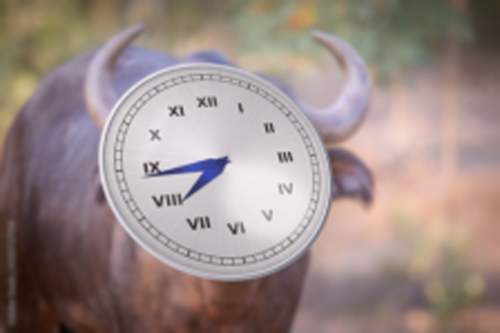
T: 7:44
